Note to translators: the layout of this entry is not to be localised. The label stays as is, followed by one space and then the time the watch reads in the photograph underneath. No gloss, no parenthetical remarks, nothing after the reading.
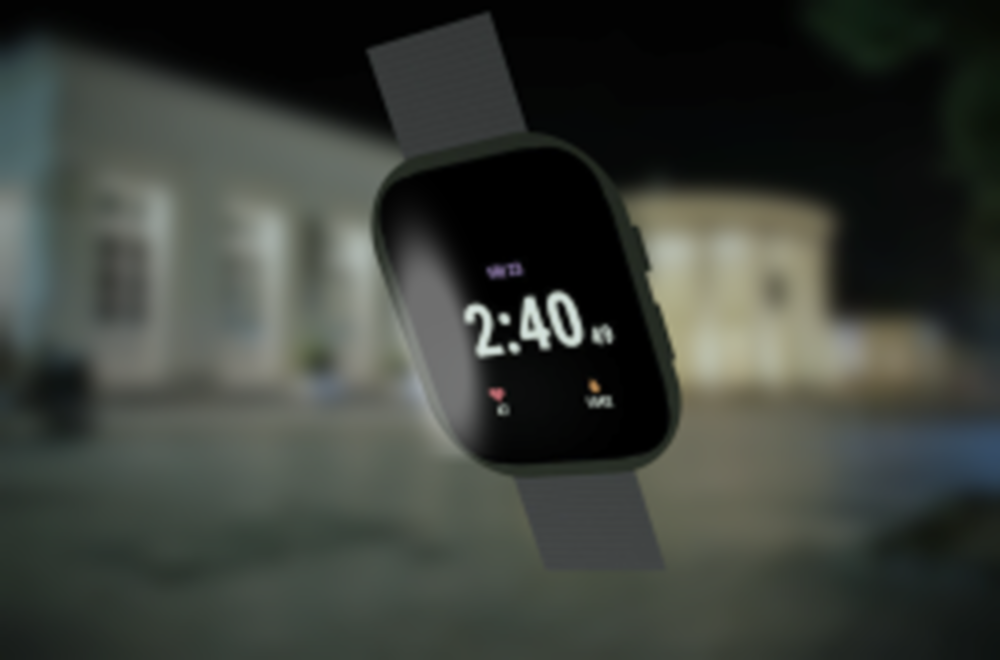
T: 2:40
